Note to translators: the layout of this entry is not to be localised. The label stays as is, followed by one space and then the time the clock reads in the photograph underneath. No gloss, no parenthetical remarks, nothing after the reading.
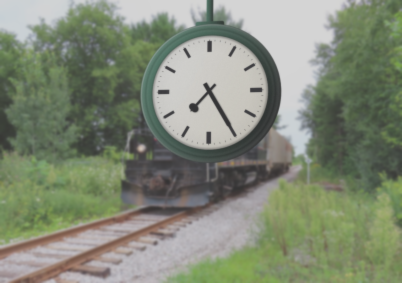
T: 7:25
